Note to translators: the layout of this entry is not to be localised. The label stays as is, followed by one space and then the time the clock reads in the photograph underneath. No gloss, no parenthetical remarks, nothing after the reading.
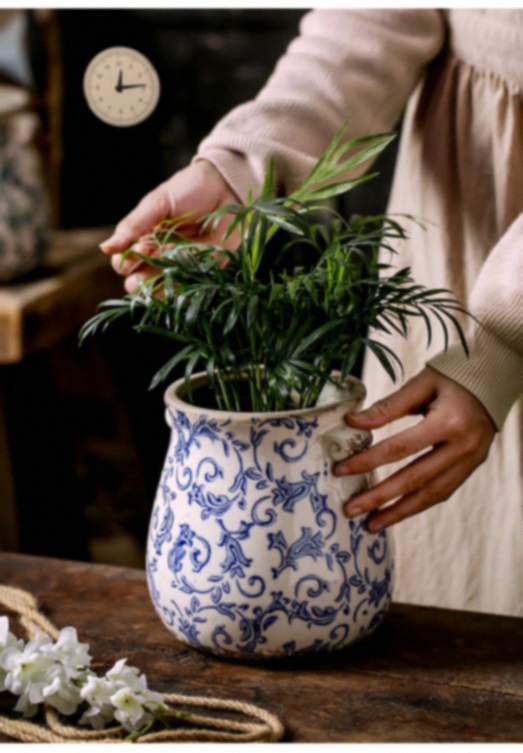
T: 12:14
